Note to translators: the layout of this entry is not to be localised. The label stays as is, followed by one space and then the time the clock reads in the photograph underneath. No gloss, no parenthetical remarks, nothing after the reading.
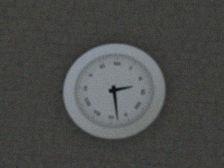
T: 2:28
